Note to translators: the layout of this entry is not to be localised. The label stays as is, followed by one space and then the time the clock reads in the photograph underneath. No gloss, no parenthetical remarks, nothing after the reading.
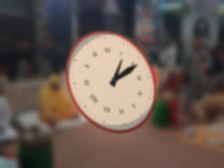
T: 1:11
